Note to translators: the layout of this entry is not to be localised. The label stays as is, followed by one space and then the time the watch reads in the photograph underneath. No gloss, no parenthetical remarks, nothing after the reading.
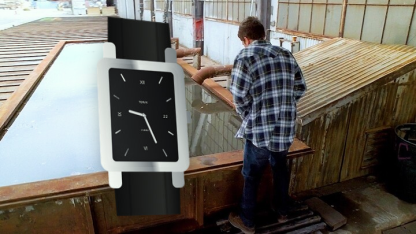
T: 9:26
